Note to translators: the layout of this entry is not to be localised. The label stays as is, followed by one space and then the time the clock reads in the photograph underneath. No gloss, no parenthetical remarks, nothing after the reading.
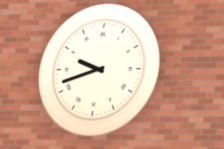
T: 9:42
